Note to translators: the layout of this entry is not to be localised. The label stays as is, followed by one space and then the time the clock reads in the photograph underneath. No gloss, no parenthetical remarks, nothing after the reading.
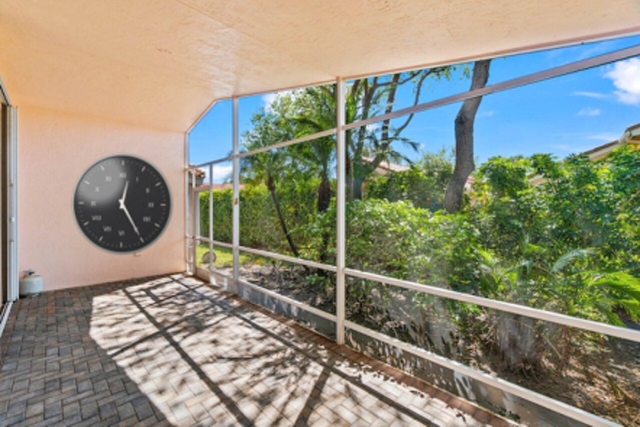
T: 12:25
